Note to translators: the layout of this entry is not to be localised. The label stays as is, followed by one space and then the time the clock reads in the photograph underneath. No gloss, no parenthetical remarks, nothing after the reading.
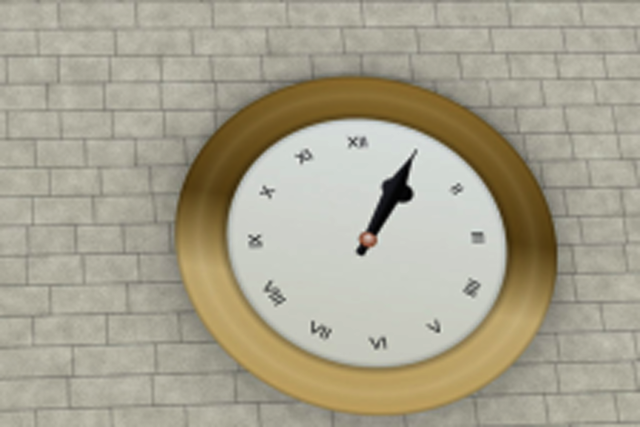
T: 1:05
